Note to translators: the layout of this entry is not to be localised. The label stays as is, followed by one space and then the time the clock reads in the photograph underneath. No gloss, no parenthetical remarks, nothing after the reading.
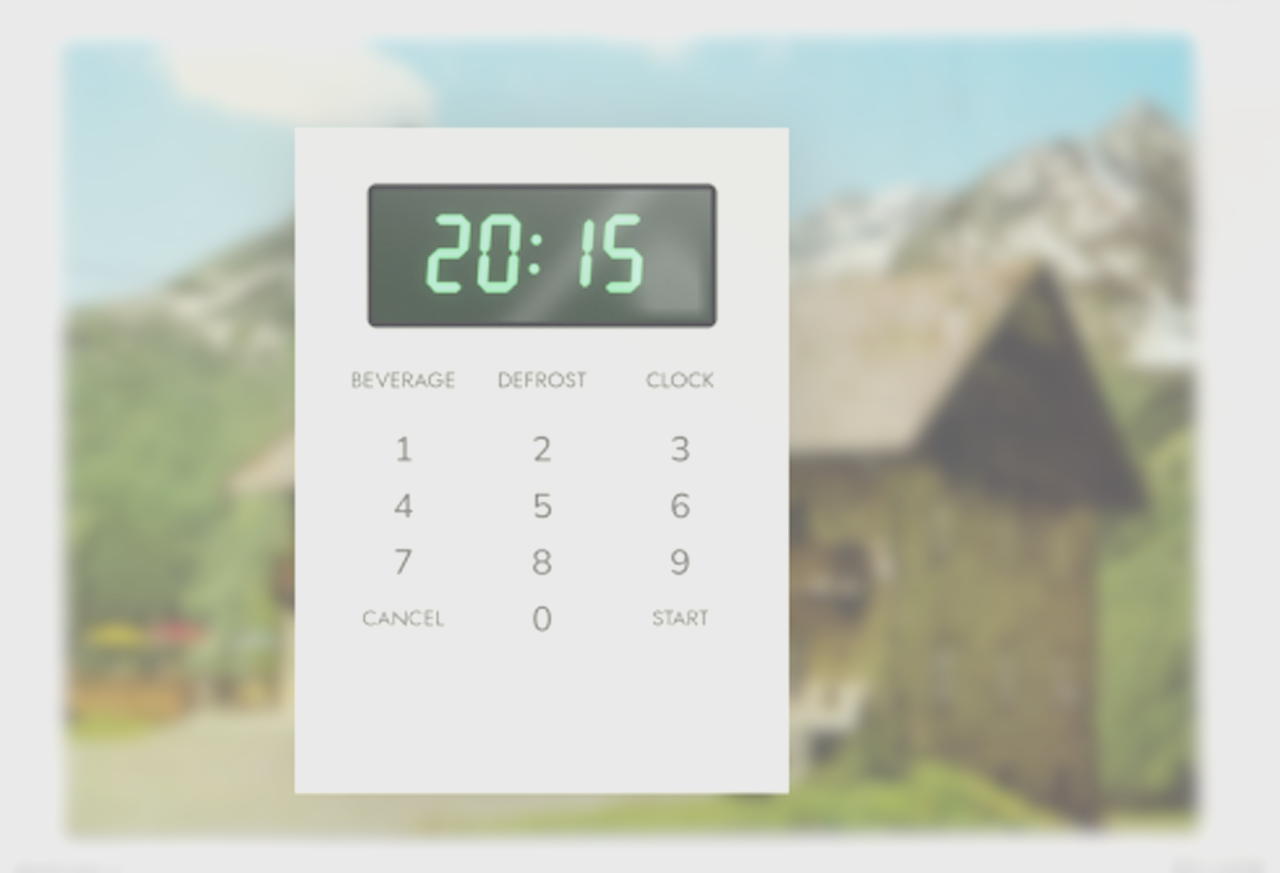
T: 20:15
